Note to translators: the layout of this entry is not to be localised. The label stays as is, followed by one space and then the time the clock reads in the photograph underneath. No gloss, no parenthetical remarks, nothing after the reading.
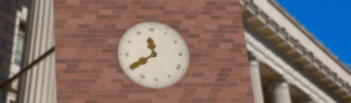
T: 11:40
